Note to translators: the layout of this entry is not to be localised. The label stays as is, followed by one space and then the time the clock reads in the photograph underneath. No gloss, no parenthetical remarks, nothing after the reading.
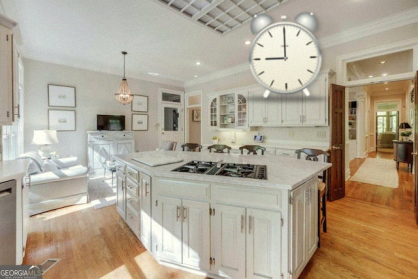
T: 9:00
